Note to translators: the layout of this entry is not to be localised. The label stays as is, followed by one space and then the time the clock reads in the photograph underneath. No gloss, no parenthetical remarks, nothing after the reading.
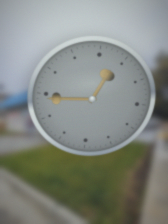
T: 12:44
